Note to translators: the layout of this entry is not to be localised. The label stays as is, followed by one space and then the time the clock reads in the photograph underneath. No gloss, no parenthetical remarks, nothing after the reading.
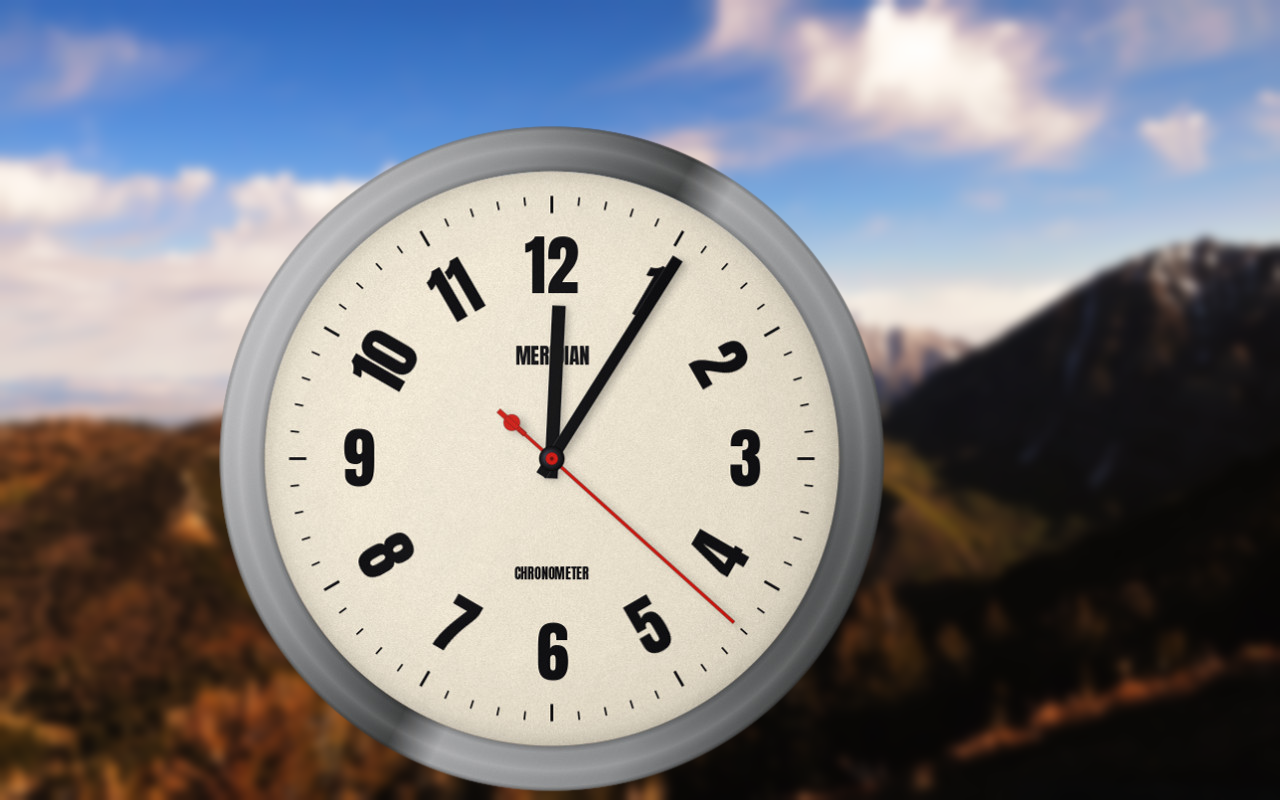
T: 12:05:22
